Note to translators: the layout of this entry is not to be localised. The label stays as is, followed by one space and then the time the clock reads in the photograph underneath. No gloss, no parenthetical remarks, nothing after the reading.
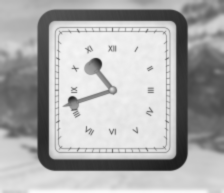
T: 10:42
